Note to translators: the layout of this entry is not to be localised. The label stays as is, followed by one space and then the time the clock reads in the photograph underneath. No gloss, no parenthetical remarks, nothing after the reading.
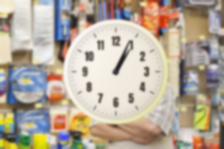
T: 1:04
